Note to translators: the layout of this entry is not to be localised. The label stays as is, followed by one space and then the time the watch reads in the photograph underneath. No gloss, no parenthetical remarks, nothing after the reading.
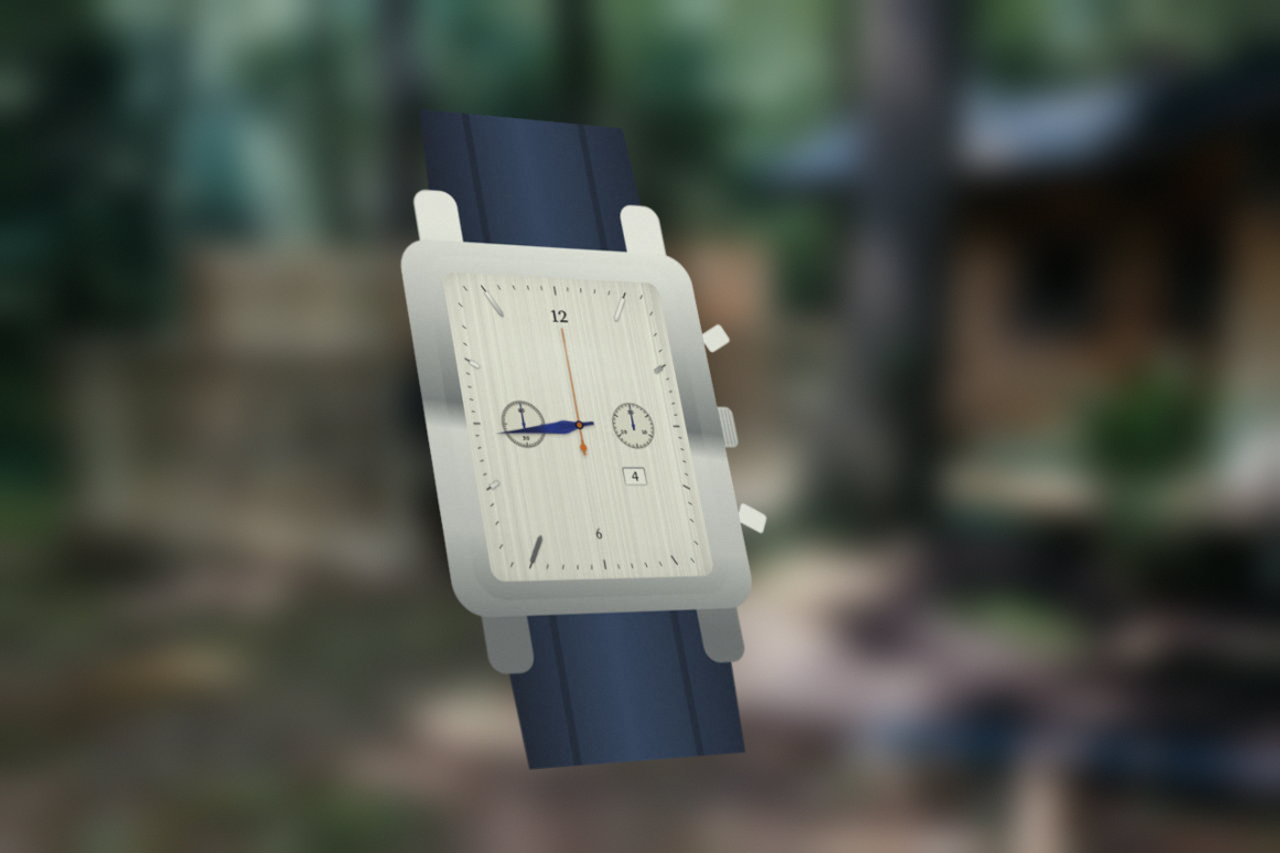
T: 8:44
